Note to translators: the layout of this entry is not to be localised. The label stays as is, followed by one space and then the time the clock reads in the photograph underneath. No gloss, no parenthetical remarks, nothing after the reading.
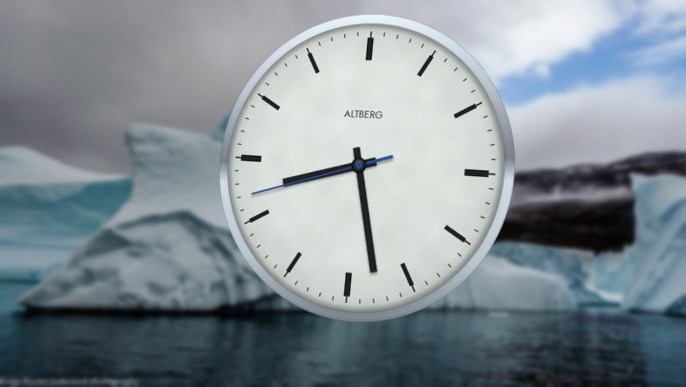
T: 8:27:42
